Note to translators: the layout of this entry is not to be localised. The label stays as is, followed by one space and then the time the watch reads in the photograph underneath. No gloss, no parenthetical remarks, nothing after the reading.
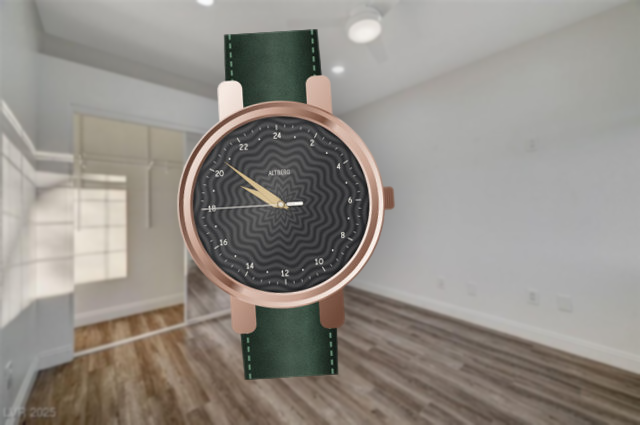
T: 19:51:45
